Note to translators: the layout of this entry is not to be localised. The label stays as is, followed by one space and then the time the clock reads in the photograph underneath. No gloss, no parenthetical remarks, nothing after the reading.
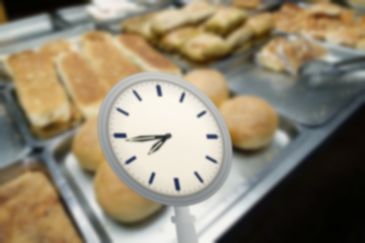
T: 7:44
